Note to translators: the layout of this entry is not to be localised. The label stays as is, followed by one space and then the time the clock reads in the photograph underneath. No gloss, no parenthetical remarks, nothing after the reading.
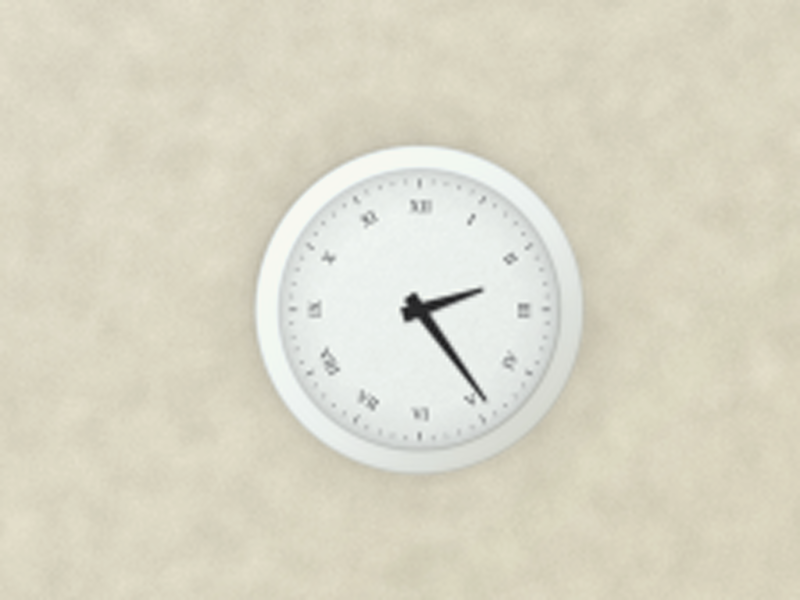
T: 2:24
